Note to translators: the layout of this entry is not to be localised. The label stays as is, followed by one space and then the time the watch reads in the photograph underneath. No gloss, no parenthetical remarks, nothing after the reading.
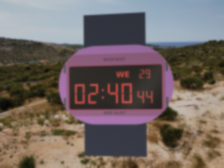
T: 2:40:44
